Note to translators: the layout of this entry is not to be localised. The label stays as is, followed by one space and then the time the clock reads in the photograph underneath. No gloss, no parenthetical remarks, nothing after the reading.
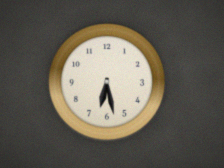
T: 6:28
